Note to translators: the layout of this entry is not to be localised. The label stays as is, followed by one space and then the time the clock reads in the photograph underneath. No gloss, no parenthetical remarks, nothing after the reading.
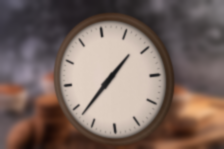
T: 1:38
